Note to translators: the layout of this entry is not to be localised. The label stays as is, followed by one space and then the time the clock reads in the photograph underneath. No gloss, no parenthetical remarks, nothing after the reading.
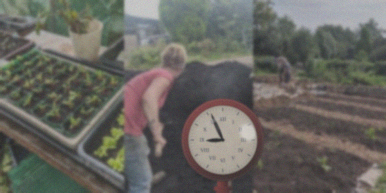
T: 8:56
